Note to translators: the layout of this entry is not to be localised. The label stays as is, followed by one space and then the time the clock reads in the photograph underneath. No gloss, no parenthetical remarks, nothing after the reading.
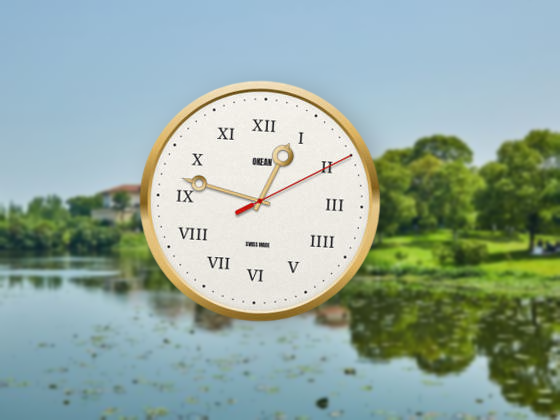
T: 12:47:10
